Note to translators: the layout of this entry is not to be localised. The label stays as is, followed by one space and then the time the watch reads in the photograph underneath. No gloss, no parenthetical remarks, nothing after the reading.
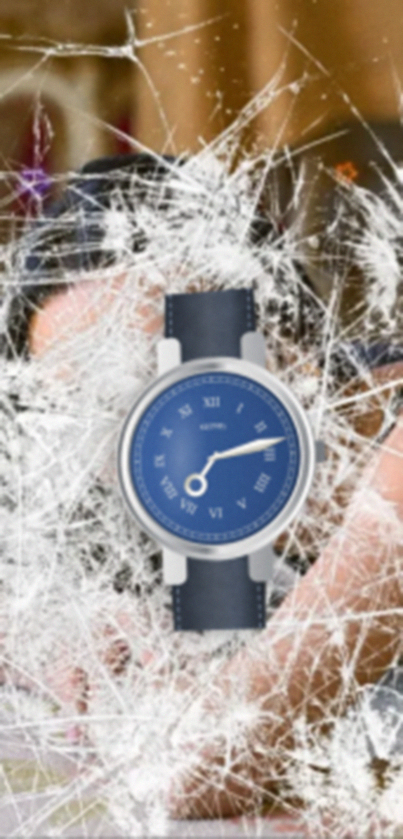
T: 7:13
